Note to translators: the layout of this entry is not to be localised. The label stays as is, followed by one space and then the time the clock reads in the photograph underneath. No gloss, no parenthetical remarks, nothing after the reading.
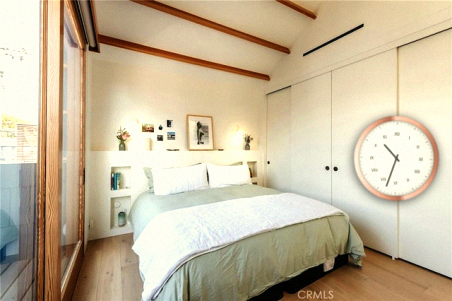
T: 10:33
